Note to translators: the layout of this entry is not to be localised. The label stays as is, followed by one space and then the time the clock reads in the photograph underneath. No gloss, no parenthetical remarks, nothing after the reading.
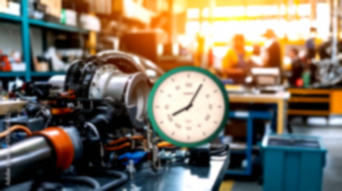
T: 8:05
